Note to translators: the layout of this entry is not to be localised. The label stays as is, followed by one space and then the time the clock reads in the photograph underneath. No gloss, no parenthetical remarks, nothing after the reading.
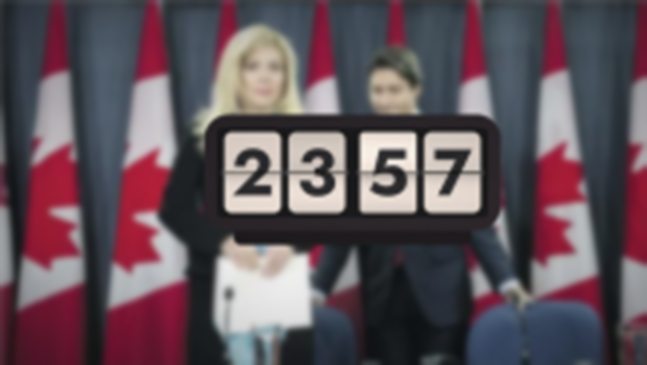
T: 23:57
